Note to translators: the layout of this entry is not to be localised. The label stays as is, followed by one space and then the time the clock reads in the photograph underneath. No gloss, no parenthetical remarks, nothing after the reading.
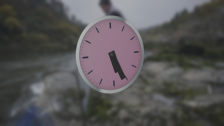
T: 5:26
